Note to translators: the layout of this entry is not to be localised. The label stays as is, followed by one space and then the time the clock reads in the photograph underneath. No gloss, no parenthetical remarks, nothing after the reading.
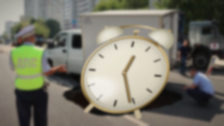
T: 12:26
